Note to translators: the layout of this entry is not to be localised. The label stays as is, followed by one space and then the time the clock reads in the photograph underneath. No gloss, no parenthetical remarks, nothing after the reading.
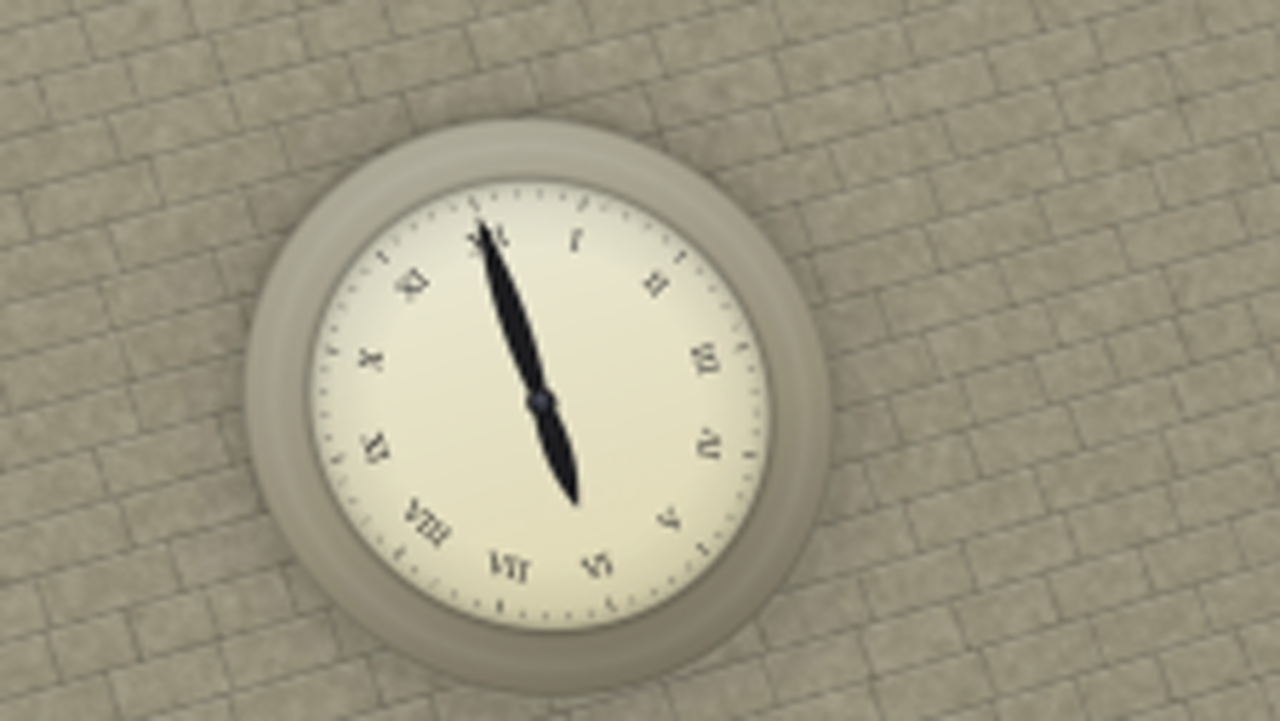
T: 6:00
